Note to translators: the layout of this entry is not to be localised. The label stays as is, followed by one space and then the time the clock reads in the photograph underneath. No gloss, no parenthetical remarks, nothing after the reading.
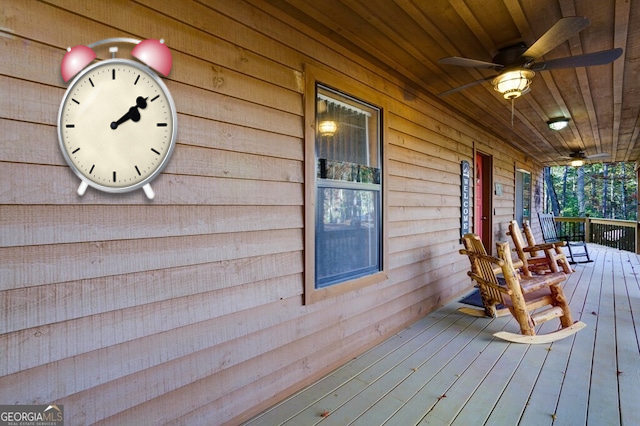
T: 2:09
